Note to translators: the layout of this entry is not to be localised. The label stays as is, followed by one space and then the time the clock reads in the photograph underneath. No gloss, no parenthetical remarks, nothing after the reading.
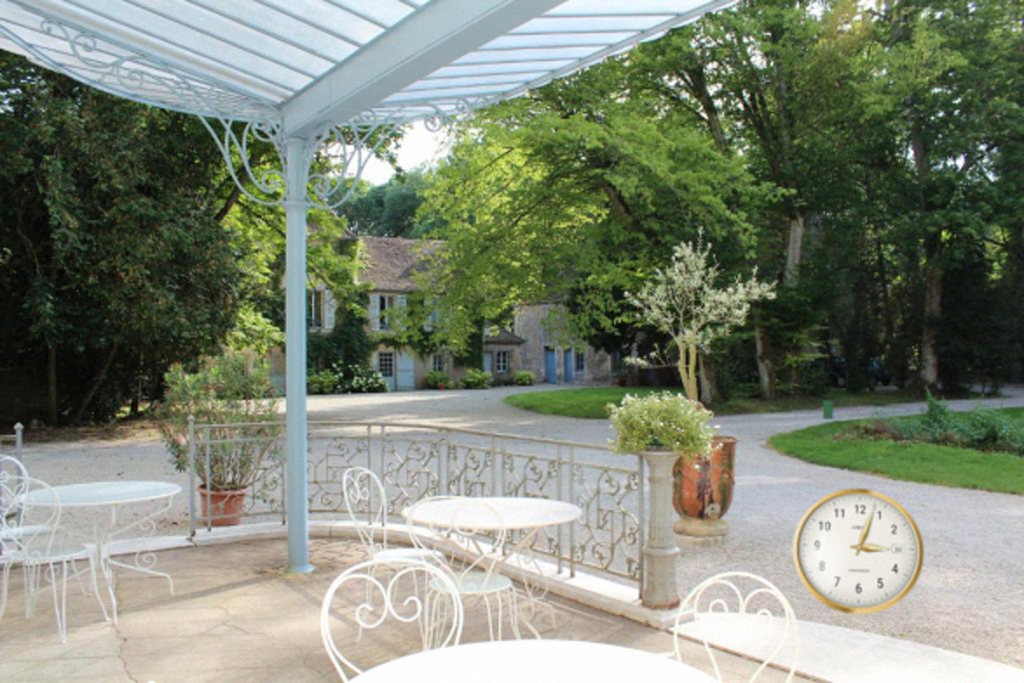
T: 3:03
